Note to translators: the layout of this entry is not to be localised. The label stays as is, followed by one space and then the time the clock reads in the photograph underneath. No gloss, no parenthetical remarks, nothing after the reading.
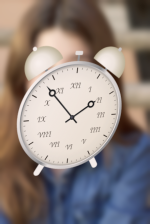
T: 1:53
